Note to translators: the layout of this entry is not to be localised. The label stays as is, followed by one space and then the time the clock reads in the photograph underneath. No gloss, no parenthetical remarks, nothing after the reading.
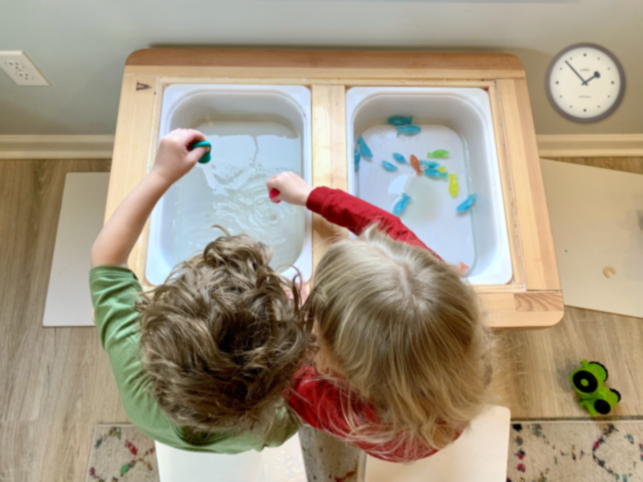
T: 1:53
